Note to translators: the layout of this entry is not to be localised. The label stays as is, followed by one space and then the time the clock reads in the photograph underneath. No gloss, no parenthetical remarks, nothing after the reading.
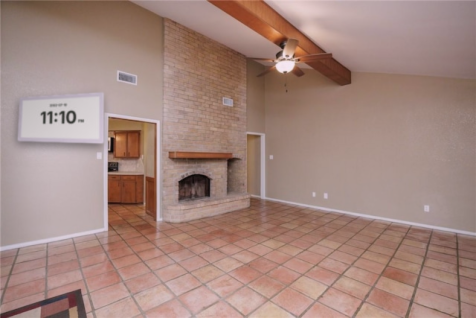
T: 11:10
